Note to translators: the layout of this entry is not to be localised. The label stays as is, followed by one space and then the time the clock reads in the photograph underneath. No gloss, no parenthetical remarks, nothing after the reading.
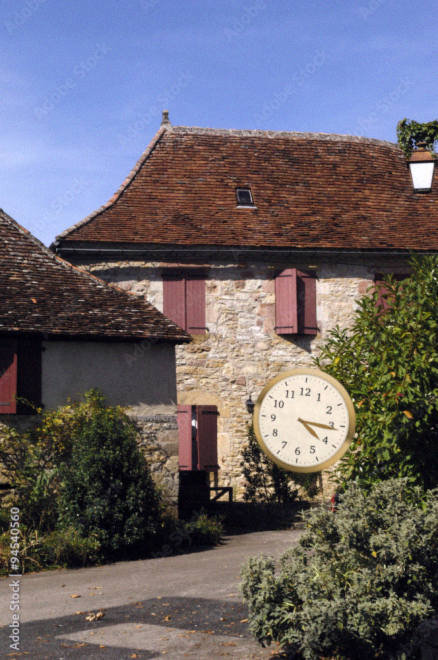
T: 4:16
